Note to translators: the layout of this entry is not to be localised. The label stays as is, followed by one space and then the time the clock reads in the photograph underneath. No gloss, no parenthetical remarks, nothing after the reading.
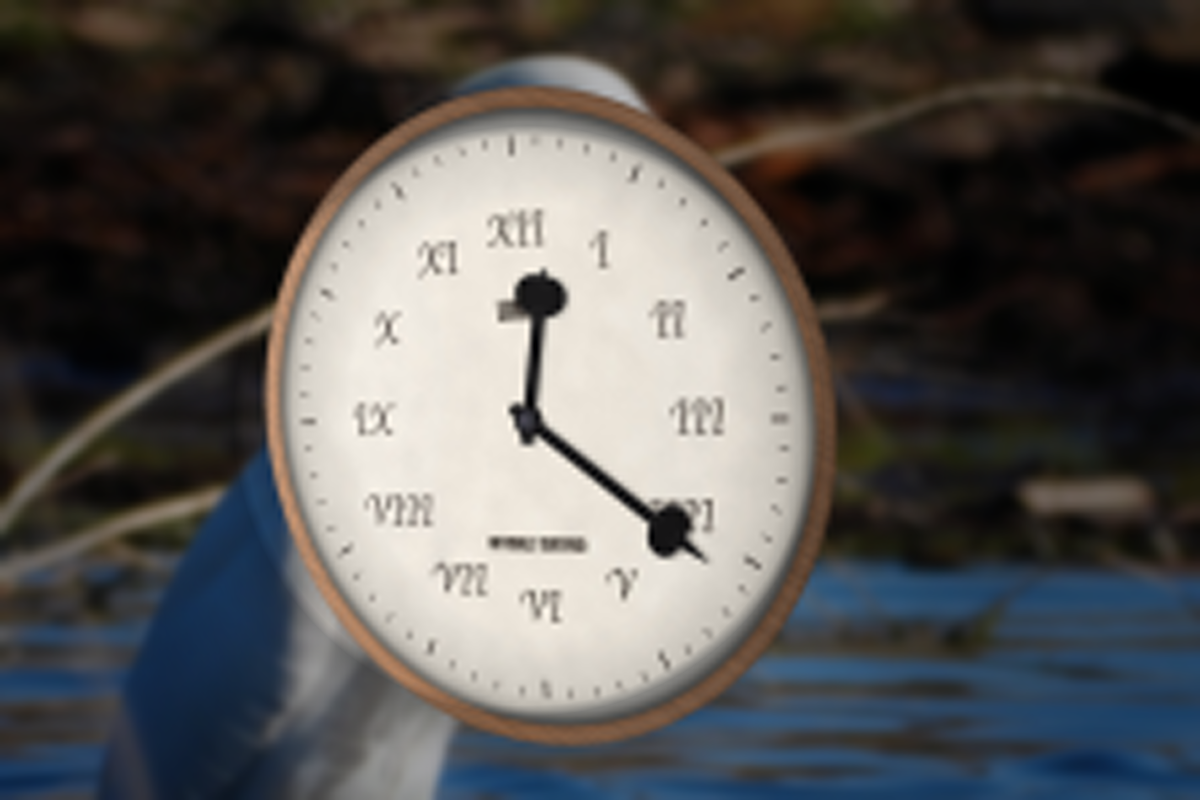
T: 12:21
